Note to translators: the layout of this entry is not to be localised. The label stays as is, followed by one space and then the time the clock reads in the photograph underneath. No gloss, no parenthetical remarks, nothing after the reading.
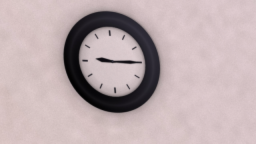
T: 9:15
